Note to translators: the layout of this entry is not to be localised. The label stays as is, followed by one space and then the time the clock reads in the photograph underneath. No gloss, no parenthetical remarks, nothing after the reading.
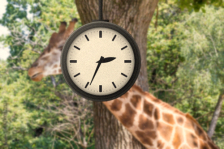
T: 2:34
